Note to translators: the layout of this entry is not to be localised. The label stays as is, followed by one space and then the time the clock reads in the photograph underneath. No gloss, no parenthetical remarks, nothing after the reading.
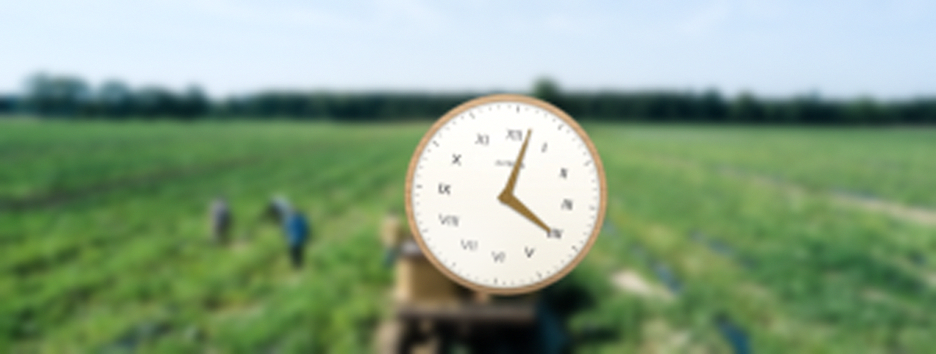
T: 4:02
